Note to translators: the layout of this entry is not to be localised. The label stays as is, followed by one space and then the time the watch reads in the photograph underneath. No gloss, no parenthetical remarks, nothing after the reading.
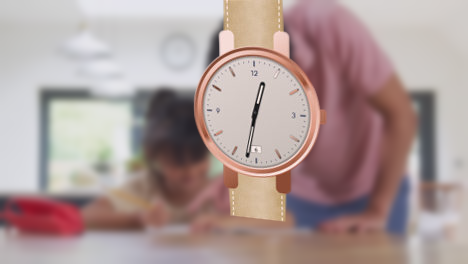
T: 12:32
